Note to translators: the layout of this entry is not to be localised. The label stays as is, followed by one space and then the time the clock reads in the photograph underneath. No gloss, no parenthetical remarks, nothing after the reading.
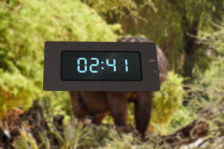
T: 2:41
